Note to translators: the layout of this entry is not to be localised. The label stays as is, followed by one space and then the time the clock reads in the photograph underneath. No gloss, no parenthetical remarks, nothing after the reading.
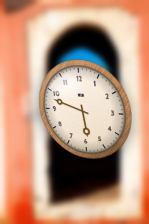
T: 5:48
